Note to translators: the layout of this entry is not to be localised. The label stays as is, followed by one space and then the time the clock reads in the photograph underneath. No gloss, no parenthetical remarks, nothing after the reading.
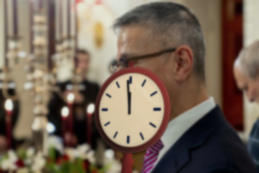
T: 11:59
